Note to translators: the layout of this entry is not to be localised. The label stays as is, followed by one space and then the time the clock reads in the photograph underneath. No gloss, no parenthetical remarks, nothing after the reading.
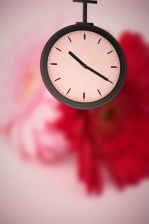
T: 10:20
